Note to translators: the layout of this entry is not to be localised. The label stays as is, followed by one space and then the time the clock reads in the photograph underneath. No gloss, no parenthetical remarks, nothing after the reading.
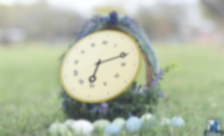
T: 6:11
